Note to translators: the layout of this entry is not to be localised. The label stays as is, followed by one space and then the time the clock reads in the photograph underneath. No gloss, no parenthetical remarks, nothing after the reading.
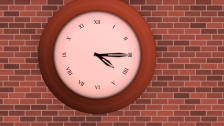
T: 4:15
